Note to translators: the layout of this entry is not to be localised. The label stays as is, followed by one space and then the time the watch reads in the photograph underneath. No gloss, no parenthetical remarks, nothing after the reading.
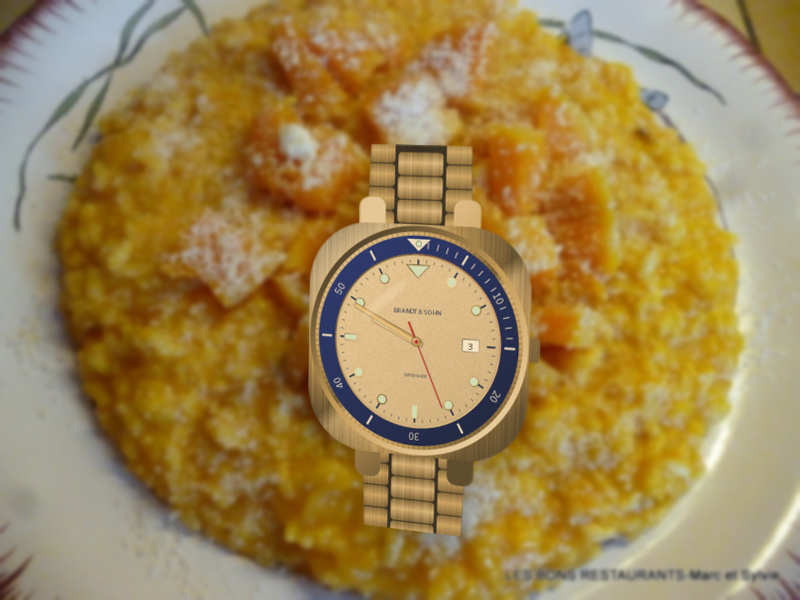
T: 9:49:26
